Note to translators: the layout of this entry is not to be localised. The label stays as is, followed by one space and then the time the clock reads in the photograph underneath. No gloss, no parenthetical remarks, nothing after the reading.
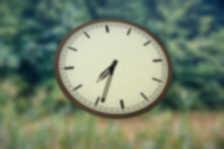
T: 7:34
